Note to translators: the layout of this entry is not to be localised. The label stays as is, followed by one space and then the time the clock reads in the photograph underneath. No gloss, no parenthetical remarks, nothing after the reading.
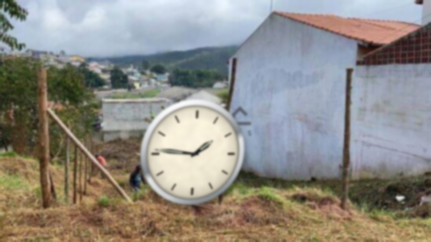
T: 1:46
